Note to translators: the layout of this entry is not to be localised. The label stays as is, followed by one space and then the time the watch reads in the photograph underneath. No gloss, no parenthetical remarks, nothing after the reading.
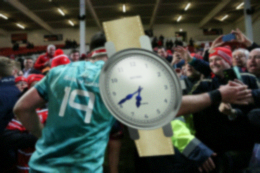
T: 6:41
